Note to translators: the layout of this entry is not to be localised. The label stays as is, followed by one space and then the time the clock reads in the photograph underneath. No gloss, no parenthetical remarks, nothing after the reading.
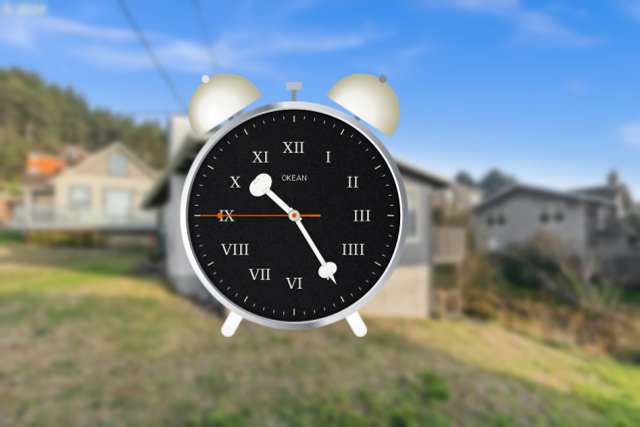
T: 10:24:45
